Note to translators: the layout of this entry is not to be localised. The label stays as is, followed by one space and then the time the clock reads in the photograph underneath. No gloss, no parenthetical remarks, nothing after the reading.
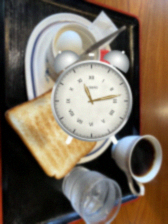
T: 11:13
